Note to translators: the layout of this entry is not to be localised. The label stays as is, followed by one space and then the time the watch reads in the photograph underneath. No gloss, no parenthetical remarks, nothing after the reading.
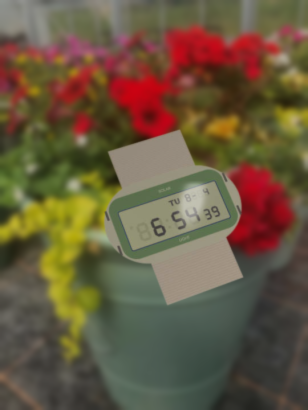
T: 6:54:39
